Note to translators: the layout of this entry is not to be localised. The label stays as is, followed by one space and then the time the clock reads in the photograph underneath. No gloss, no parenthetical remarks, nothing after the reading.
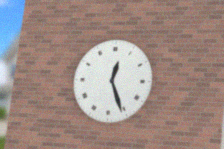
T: 12:26
